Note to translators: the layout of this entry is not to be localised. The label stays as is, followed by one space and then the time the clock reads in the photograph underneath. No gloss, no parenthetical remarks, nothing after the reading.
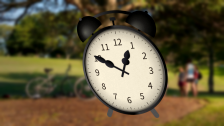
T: 12:50
